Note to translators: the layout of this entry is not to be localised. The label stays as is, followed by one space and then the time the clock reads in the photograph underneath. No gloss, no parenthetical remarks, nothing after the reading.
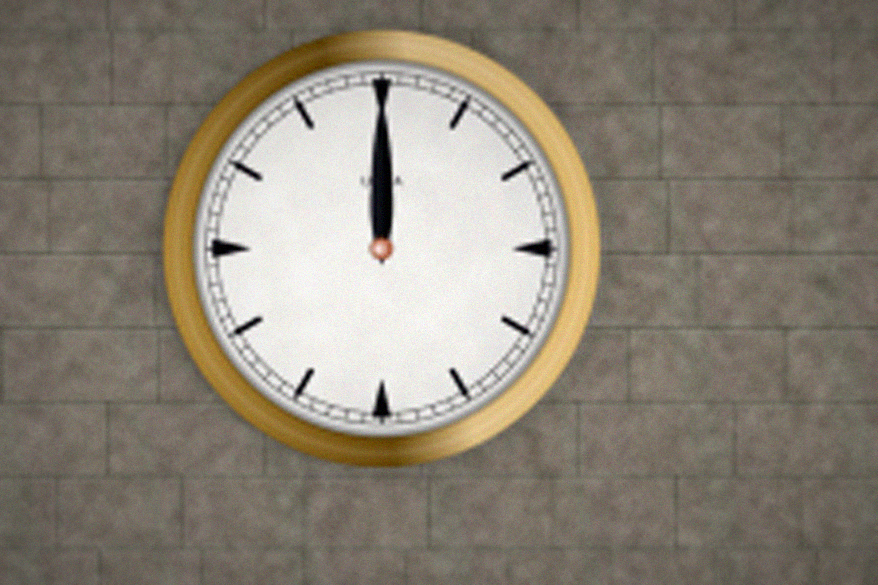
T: 12:00
